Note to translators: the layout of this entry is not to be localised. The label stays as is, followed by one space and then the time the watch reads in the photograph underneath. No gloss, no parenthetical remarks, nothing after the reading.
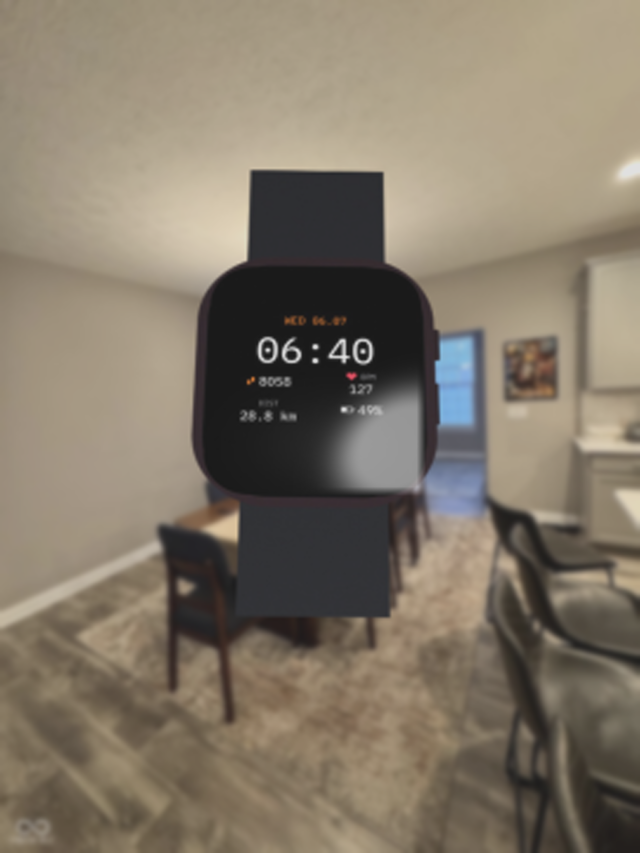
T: 6:40
